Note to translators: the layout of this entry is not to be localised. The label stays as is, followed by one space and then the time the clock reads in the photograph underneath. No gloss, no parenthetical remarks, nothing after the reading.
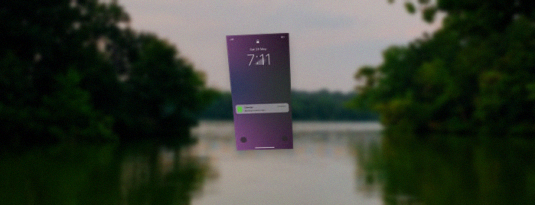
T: 7:11
